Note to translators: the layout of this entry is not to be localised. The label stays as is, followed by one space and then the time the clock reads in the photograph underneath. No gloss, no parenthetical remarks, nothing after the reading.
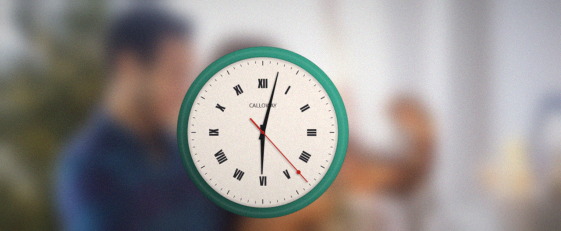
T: 6:02:23
